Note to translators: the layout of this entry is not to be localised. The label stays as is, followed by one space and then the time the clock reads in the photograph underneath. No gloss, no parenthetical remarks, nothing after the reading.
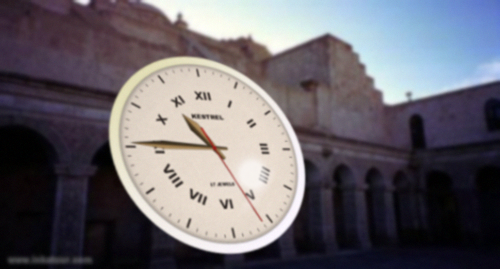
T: 10:45:26
